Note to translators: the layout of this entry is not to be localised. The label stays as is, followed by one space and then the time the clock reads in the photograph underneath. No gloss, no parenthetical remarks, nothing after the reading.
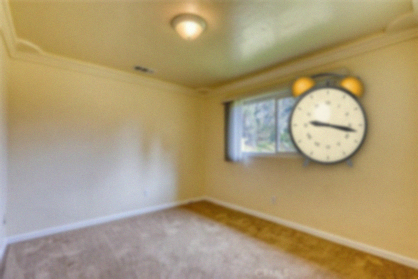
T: 9:17
